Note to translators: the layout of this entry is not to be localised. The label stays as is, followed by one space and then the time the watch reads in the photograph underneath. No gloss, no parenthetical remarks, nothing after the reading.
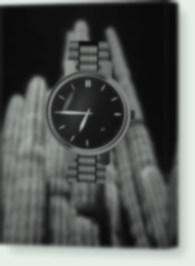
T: 6:45
